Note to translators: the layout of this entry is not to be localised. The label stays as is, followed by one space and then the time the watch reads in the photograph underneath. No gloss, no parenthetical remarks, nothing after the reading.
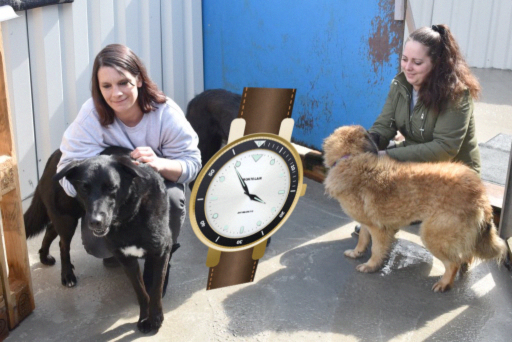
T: 3:54
